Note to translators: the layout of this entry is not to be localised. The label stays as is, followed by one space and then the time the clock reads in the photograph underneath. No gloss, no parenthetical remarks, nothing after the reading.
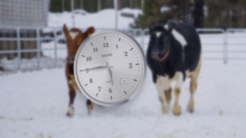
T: 5:45
